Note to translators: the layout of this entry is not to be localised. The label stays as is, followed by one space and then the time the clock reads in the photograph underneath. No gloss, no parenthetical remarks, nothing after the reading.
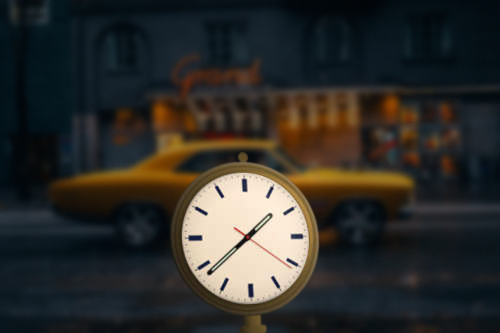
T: 1:38:21
